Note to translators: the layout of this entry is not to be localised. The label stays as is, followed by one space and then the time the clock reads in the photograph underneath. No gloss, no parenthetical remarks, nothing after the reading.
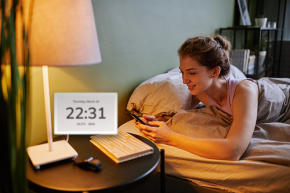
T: 22:31
